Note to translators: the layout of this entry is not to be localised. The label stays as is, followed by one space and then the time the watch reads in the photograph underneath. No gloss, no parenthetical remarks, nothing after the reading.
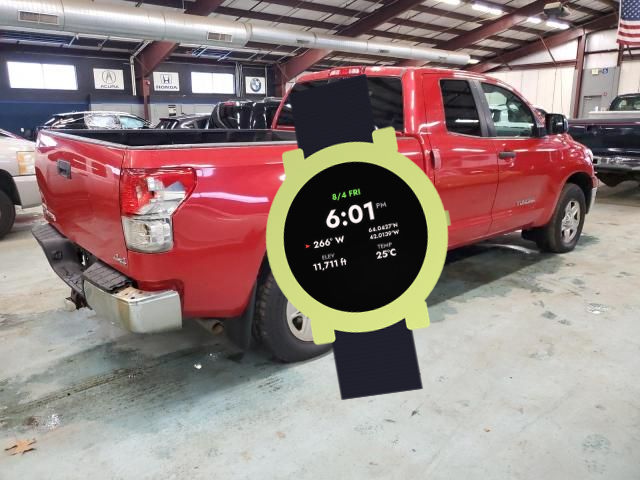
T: 6:01
